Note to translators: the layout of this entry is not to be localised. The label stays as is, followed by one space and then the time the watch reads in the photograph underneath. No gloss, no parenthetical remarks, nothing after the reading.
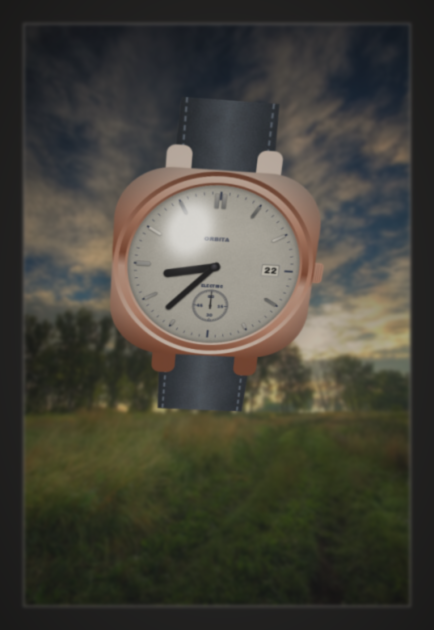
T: 8:37
